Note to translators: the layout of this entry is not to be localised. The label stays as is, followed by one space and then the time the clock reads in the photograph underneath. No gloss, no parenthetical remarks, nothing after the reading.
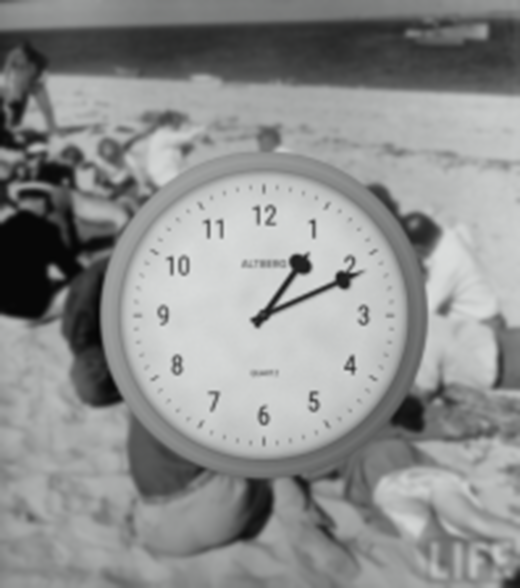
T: 1:11
